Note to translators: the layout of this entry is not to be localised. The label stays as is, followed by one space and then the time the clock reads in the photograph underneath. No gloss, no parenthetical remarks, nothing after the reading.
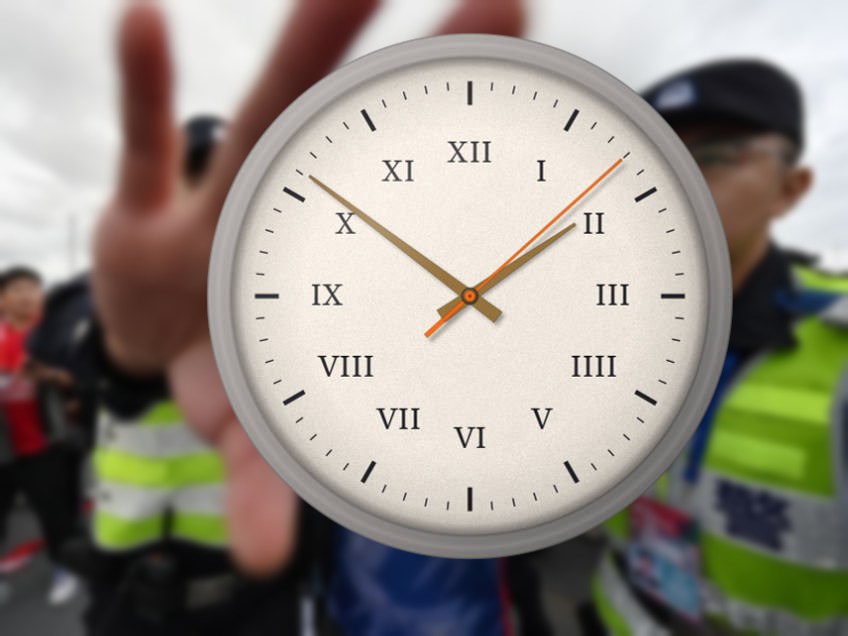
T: 1:51:08
